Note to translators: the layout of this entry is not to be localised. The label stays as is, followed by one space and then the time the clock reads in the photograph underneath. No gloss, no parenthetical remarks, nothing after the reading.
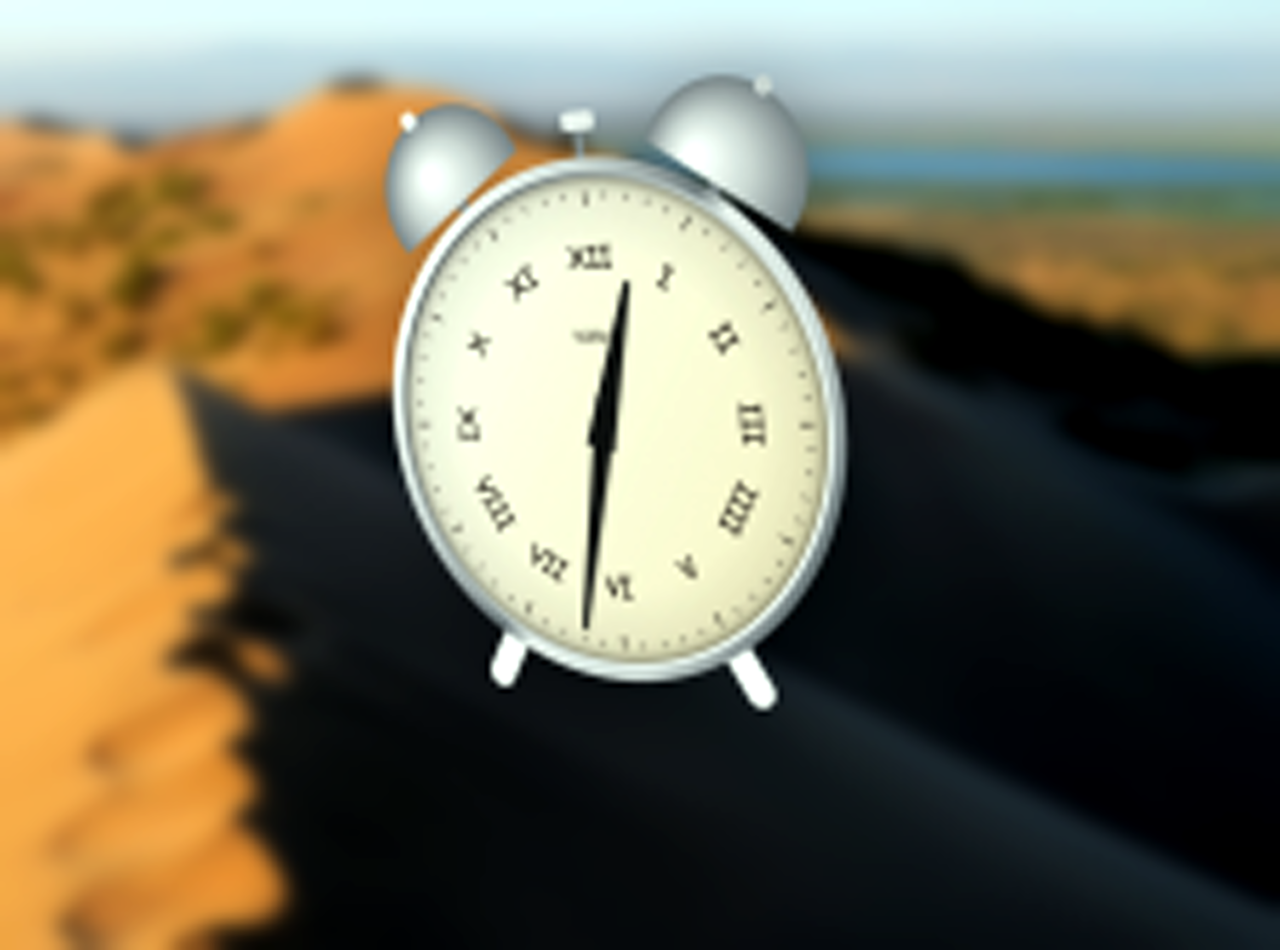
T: 12:32
